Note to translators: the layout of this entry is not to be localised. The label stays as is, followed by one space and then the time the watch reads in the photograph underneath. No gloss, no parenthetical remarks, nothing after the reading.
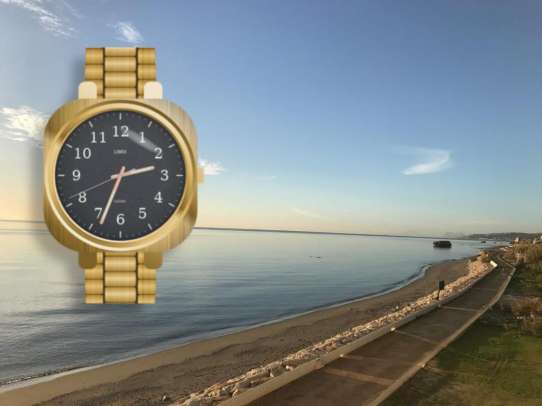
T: 2:33:41
